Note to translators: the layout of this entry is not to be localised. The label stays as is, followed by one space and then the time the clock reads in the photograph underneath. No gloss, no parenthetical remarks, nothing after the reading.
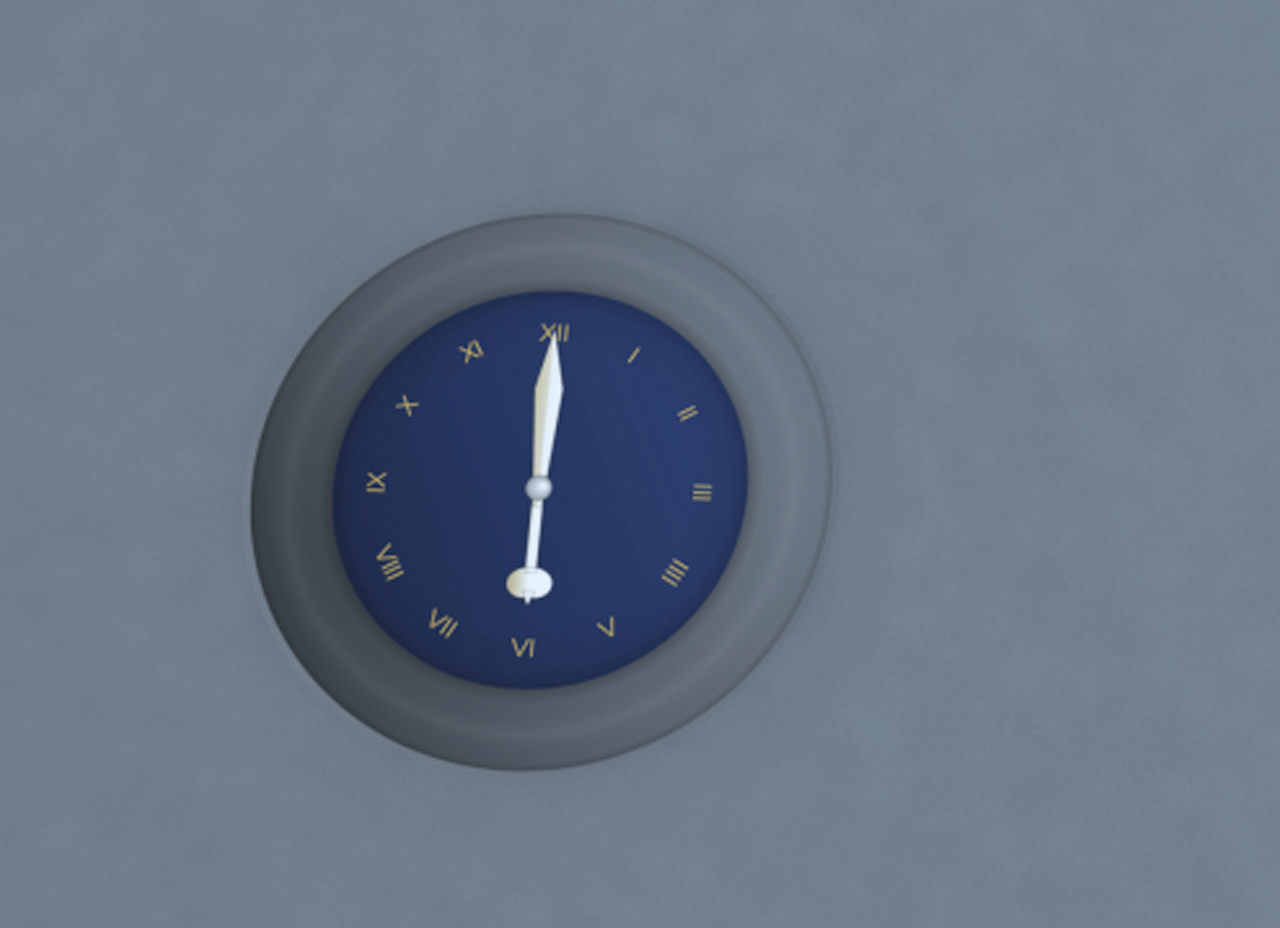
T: 6:00
